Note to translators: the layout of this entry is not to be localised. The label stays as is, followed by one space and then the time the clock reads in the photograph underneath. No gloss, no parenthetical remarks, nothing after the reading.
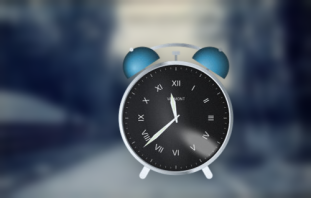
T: 11:38
